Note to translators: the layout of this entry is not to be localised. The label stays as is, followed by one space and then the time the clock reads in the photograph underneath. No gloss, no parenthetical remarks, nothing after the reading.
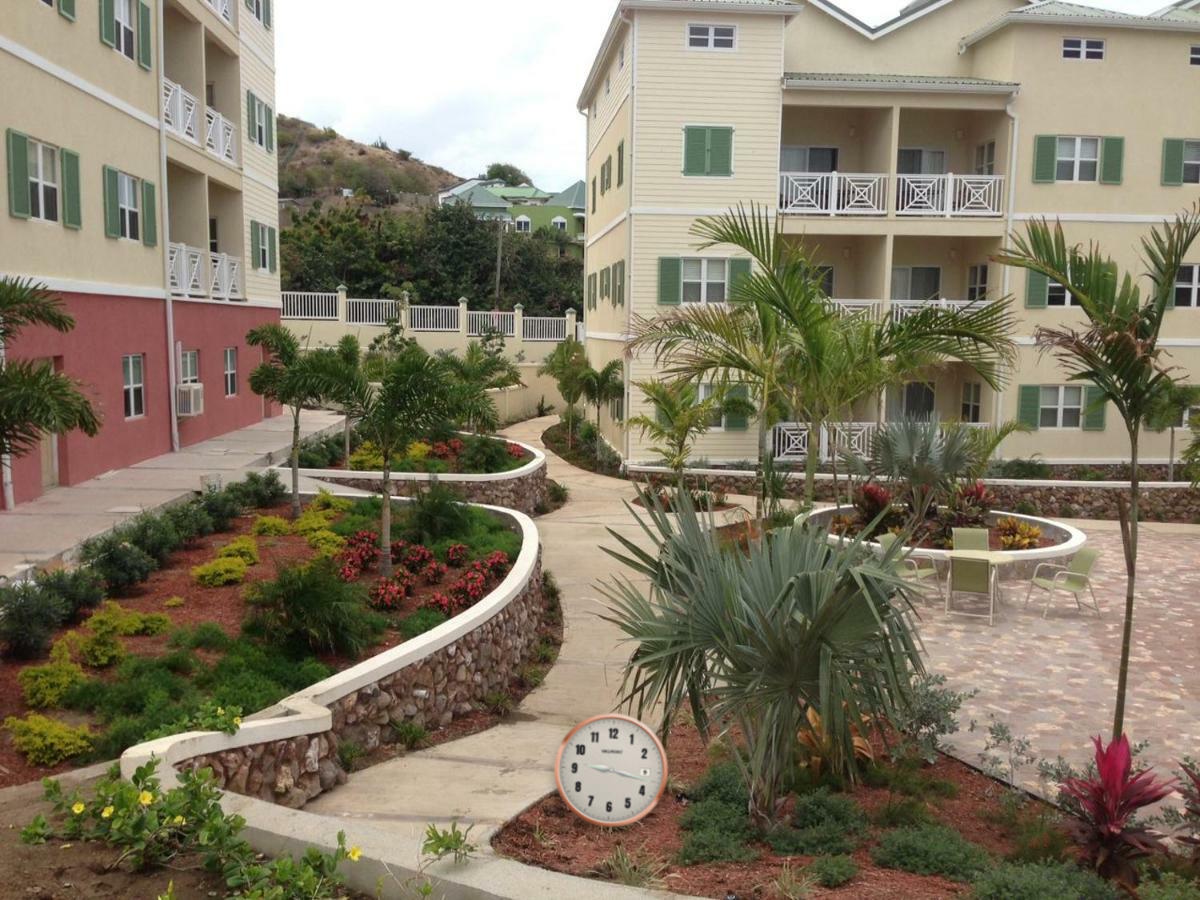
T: 9:17
